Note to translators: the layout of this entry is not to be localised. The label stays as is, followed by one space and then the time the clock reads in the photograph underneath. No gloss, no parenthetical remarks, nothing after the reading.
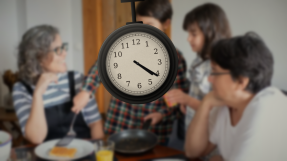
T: 4:21
